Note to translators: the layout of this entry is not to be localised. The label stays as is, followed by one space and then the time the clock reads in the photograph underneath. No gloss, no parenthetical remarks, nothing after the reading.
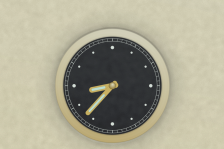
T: 8:37
